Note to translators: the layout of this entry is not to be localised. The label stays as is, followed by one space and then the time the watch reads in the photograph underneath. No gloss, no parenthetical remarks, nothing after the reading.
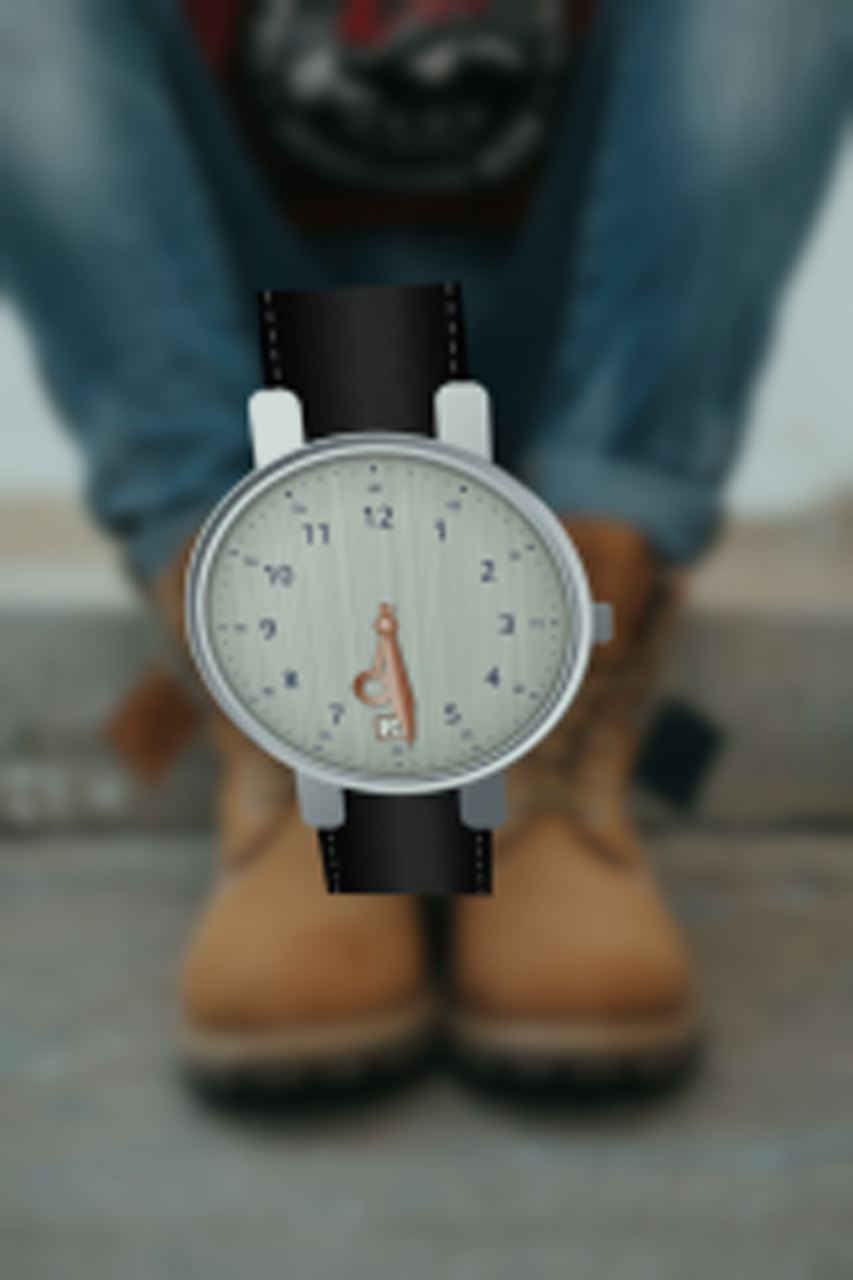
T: 6:29
